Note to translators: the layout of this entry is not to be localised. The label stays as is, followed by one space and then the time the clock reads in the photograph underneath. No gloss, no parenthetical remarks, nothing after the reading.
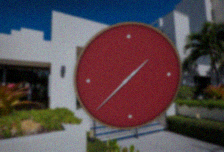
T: 1:38
